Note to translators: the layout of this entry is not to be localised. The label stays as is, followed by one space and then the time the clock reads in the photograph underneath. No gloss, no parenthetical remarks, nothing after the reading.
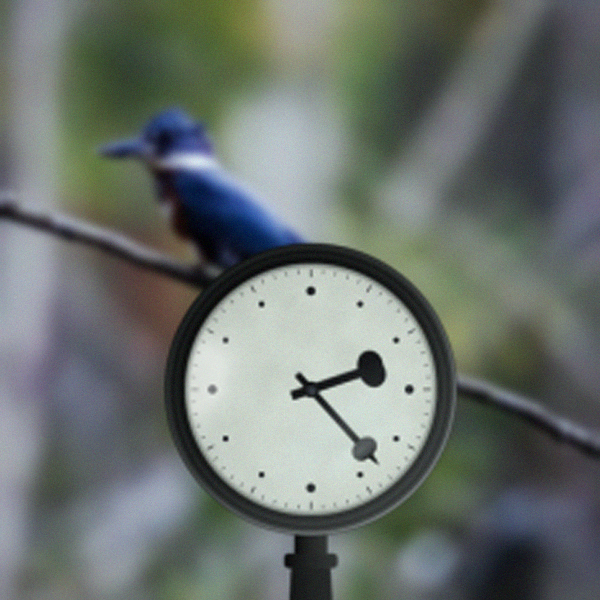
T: 2:23
